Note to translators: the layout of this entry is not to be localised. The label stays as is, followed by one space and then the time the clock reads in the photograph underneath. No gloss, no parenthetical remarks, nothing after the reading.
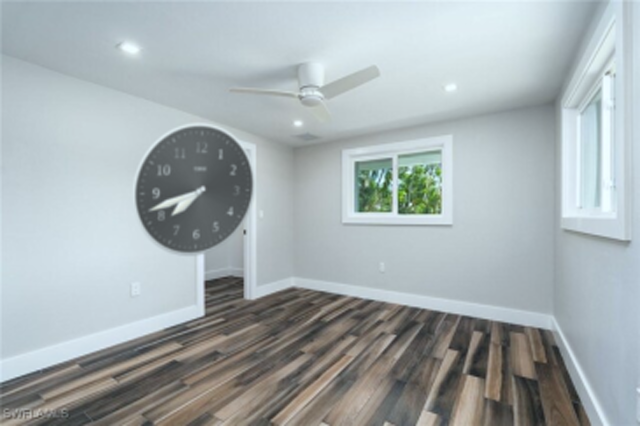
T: 7:42
